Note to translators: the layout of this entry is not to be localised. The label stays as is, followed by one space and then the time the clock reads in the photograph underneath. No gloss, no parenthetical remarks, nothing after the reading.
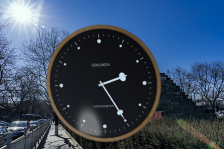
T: 2:25
